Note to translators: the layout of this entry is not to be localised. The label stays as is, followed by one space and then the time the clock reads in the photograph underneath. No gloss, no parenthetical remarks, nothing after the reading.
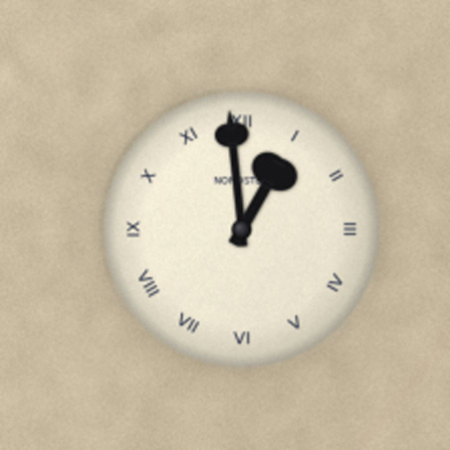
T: 12:59
